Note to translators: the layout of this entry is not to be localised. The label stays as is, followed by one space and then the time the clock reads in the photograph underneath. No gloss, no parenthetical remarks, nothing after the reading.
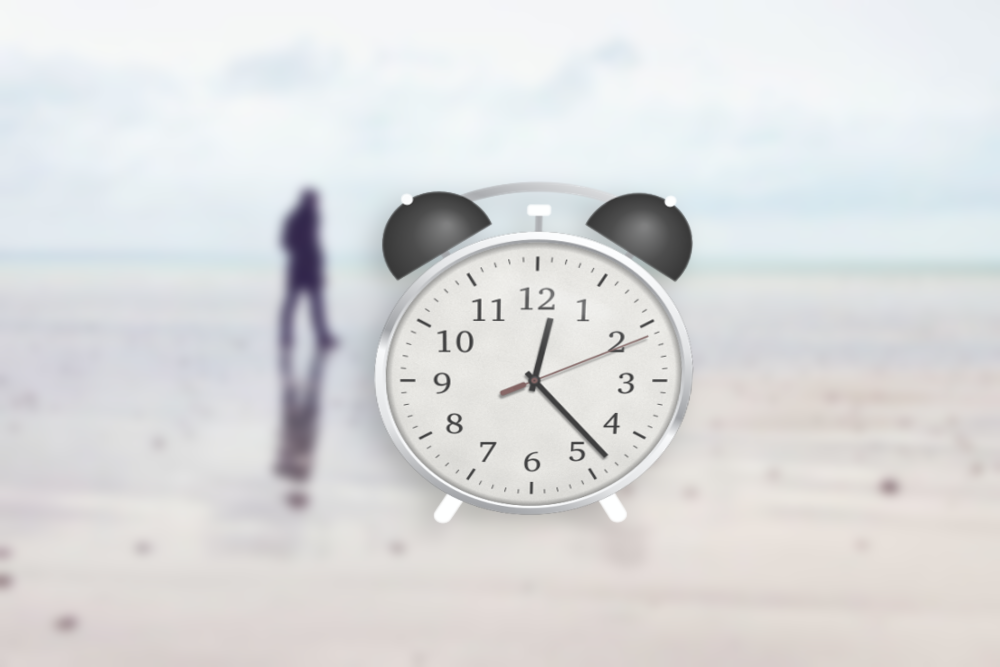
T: 12:23:11
